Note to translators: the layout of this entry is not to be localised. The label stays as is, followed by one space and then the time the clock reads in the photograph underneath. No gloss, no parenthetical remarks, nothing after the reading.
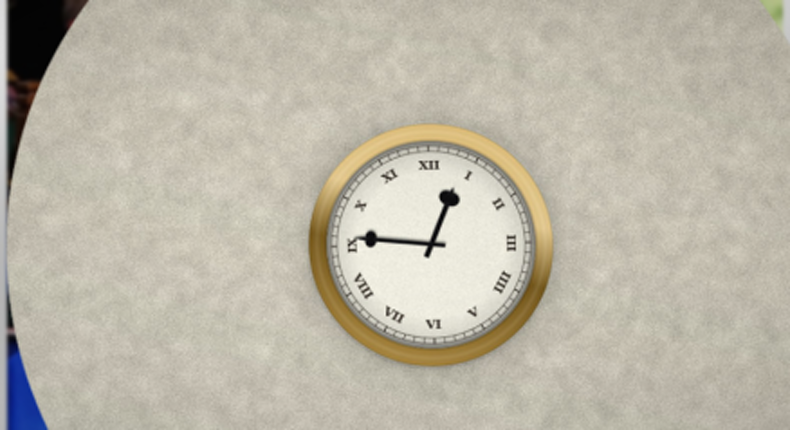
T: 12:46
